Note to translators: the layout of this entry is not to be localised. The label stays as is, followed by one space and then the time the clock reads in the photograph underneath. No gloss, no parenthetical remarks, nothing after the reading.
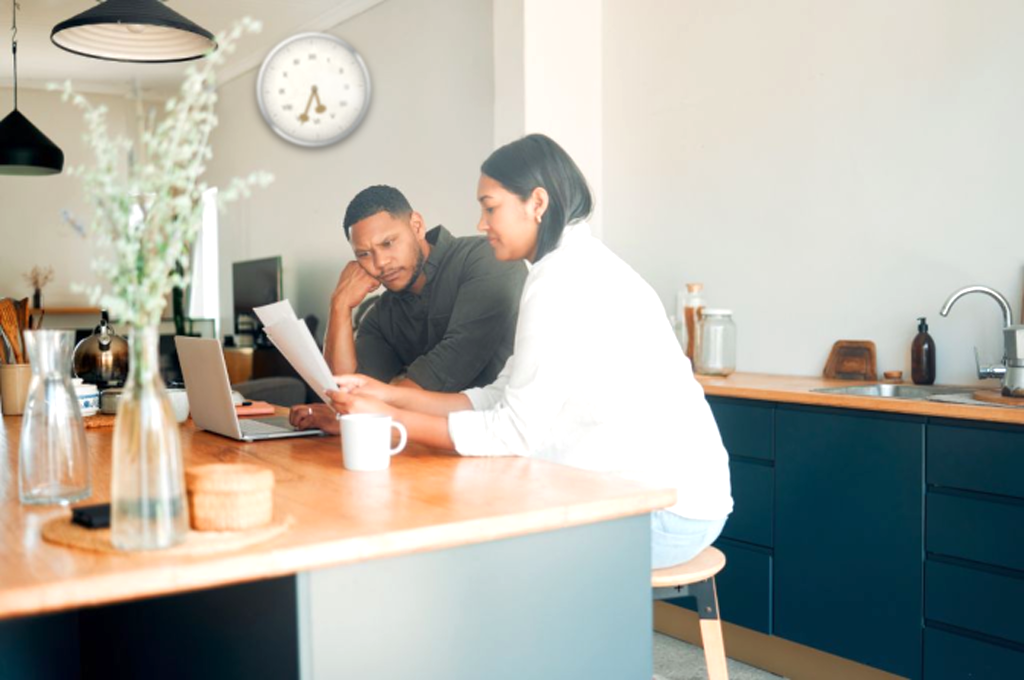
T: 5:34
